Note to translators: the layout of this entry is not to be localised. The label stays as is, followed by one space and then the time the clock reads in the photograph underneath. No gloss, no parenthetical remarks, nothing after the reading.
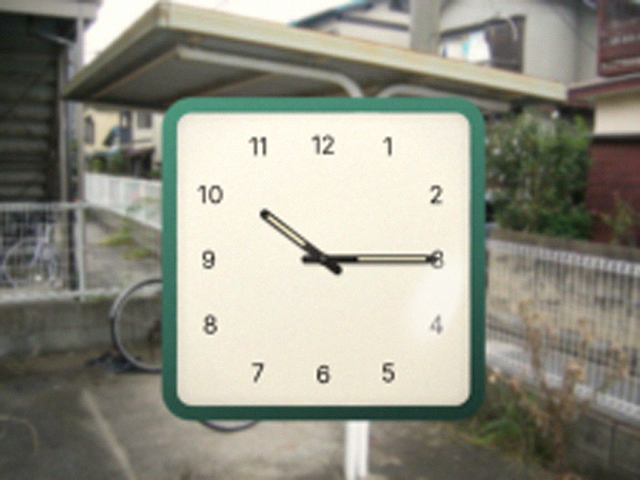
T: 10:15
